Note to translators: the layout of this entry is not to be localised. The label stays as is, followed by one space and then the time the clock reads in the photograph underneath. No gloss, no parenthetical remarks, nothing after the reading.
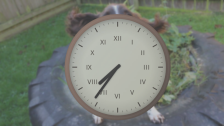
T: 7:36
